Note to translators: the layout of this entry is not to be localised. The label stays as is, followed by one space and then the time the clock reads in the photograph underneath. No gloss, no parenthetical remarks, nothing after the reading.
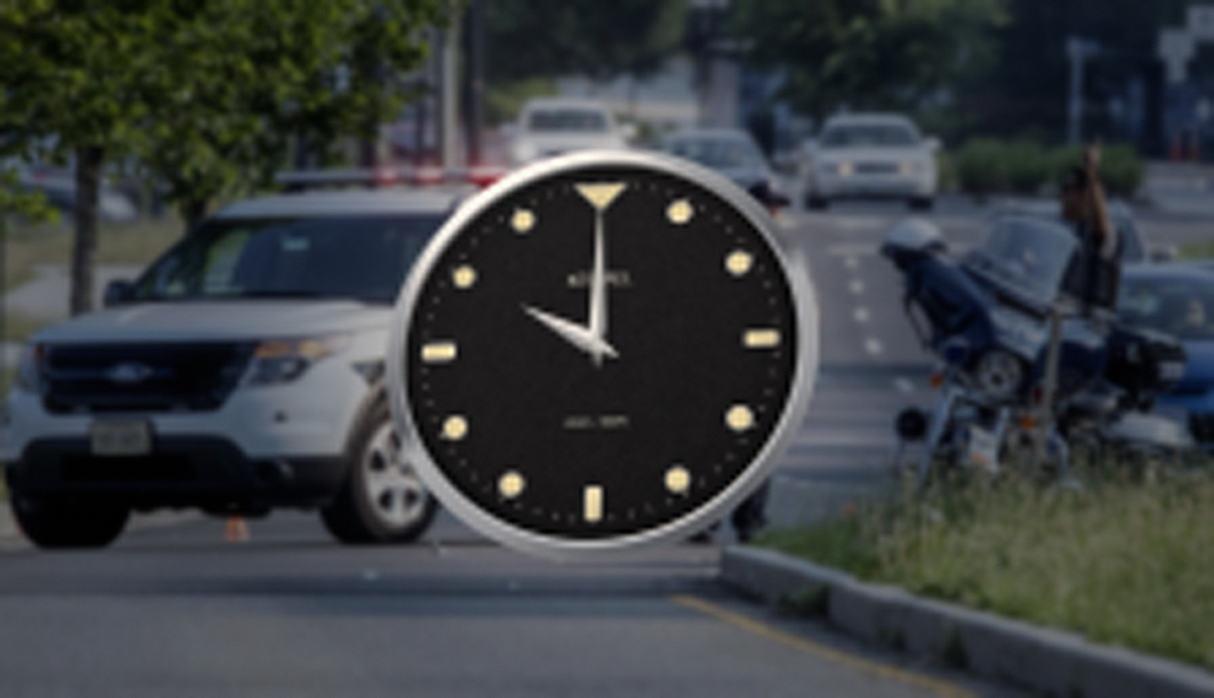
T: 10:00
